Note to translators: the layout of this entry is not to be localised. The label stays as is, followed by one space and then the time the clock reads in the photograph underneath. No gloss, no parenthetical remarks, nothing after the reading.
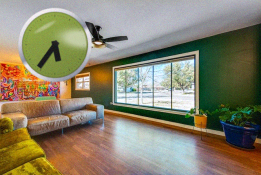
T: 5:36
